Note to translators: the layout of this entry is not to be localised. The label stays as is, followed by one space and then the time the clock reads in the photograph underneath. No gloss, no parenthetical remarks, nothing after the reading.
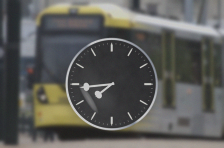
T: 7:44
